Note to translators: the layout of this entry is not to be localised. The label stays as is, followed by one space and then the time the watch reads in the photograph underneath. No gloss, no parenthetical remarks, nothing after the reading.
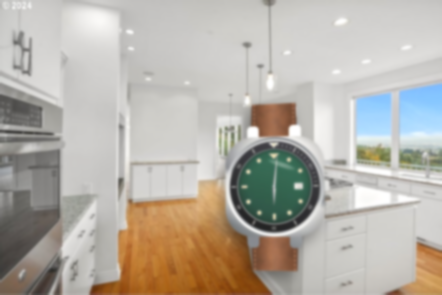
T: 6:01
